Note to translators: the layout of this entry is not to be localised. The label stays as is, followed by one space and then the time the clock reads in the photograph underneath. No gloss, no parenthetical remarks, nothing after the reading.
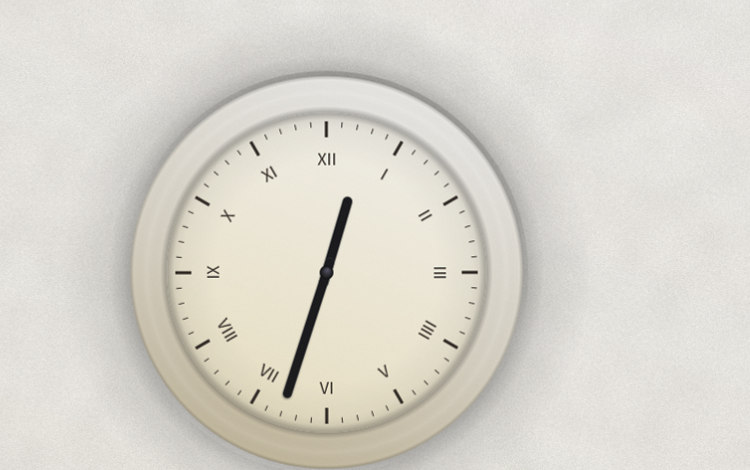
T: 12:33
